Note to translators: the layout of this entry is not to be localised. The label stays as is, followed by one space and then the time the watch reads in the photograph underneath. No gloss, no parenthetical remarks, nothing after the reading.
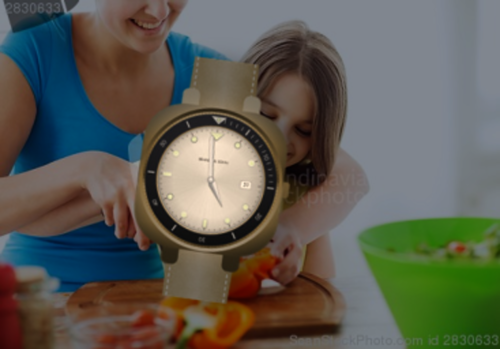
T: 4:59
